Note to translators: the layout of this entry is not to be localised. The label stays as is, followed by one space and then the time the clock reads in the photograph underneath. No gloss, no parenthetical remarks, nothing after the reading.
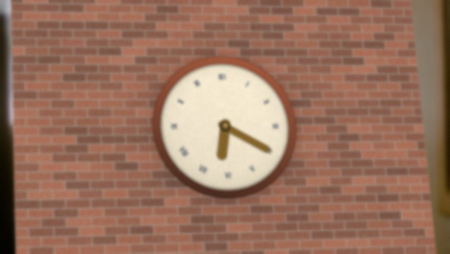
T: 6:20
